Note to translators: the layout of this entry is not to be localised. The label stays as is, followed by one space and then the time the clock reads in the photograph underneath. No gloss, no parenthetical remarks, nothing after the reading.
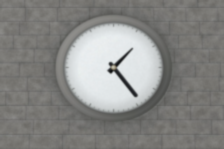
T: 1:24
